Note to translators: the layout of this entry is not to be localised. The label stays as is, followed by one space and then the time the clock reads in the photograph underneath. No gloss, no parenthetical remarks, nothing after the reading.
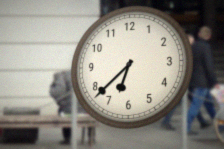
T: 6:38
